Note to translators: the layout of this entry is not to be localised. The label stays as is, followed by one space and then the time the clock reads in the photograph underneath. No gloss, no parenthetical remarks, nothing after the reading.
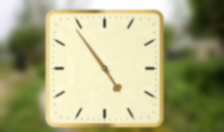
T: 4:54
